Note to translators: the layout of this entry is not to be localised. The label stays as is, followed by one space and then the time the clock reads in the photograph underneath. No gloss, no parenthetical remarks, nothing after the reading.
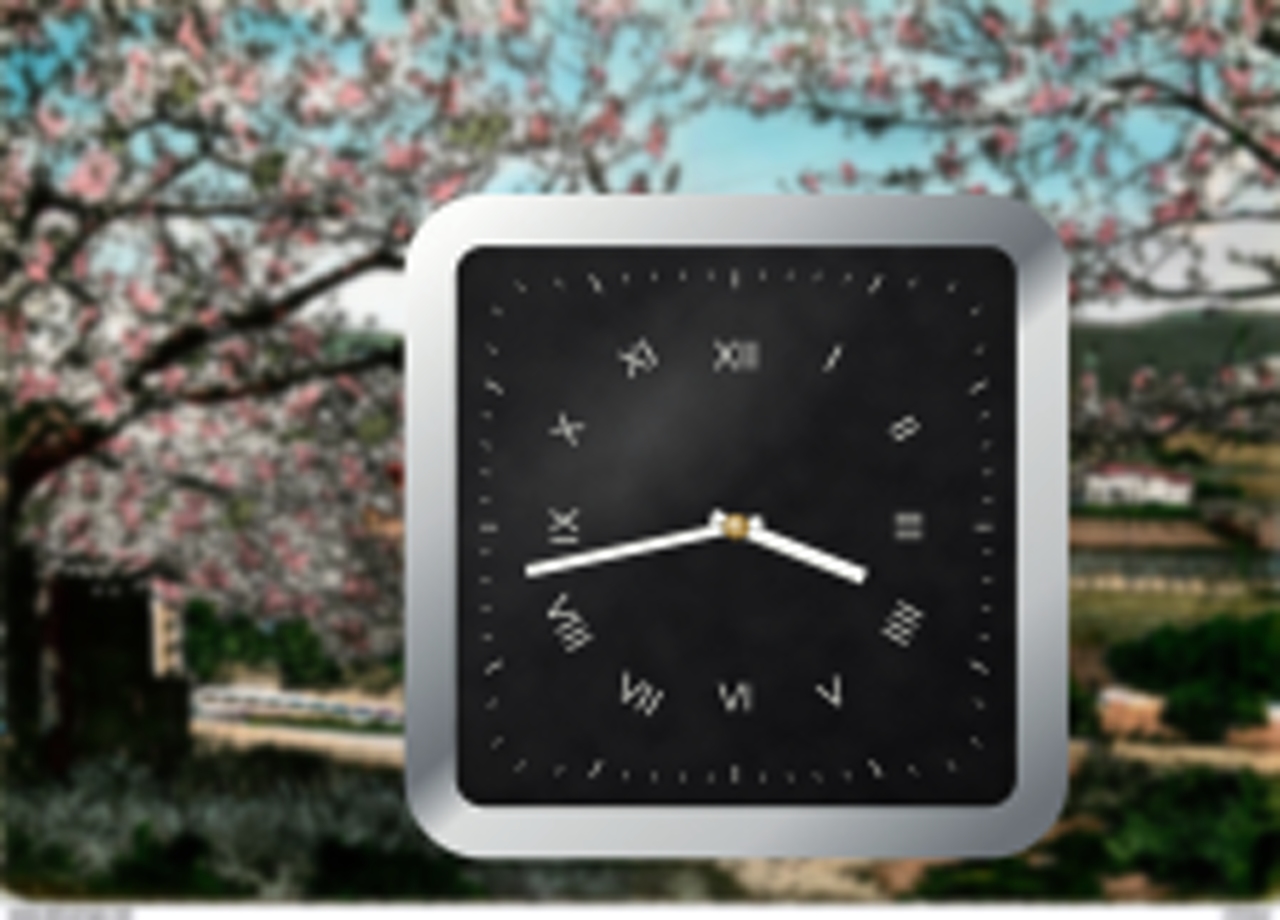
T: 3:43
